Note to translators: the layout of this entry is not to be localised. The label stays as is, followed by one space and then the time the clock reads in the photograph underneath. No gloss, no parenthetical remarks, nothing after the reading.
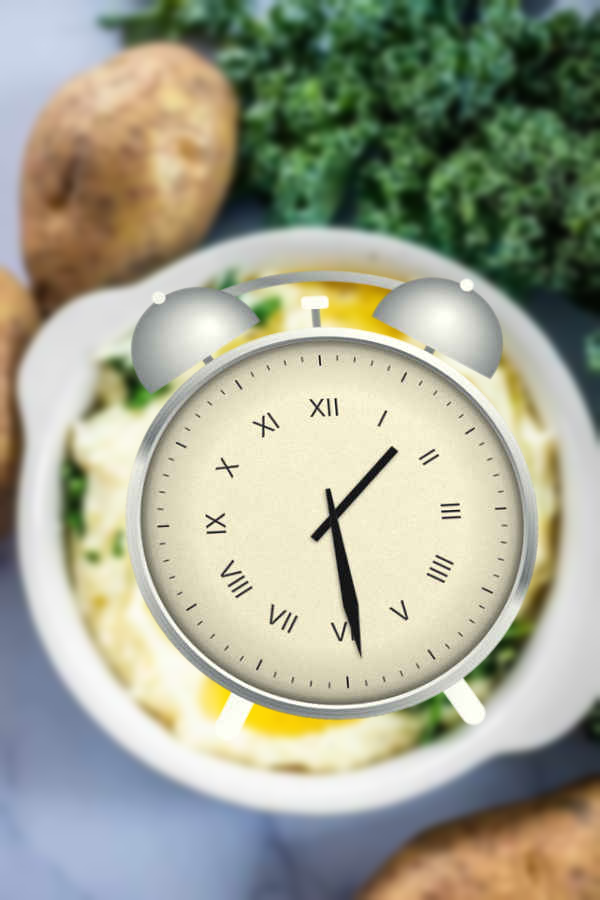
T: 1:29
